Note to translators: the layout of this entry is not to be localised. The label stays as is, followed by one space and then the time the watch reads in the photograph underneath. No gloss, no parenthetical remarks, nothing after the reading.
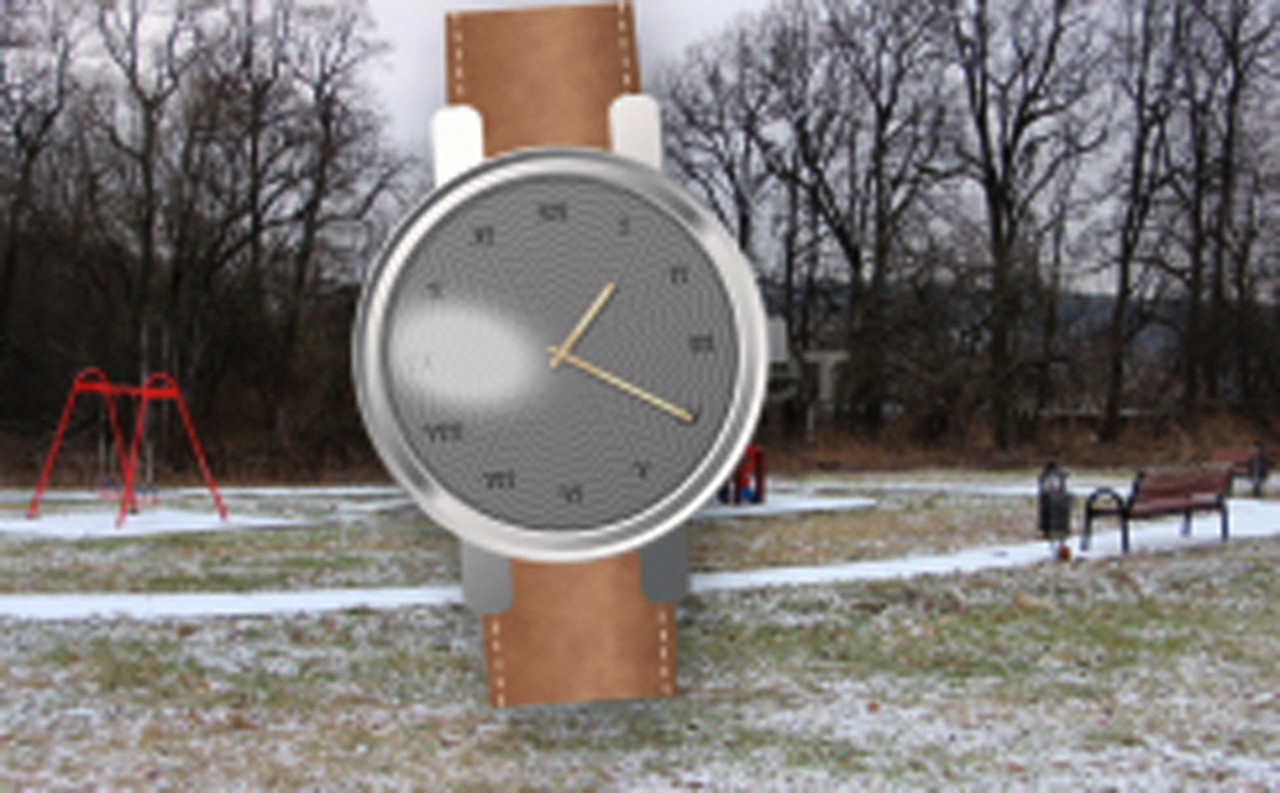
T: 1:20
